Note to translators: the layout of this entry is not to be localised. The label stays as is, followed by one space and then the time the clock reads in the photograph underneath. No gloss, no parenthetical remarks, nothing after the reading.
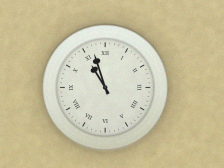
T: 10:57
